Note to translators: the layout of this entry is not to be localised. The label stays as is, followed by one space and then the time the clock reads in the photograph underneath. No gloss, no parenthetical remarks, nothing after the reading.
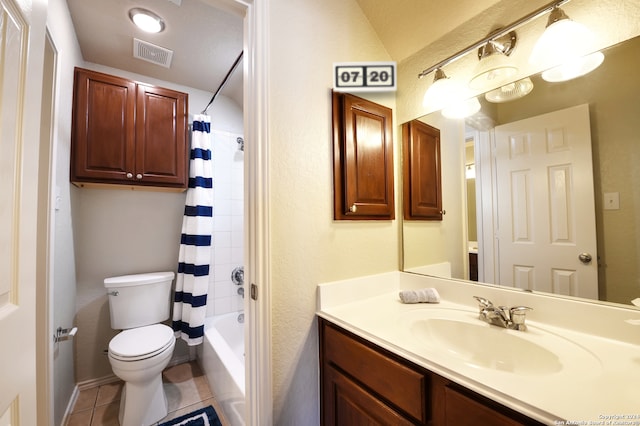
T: 7:20
